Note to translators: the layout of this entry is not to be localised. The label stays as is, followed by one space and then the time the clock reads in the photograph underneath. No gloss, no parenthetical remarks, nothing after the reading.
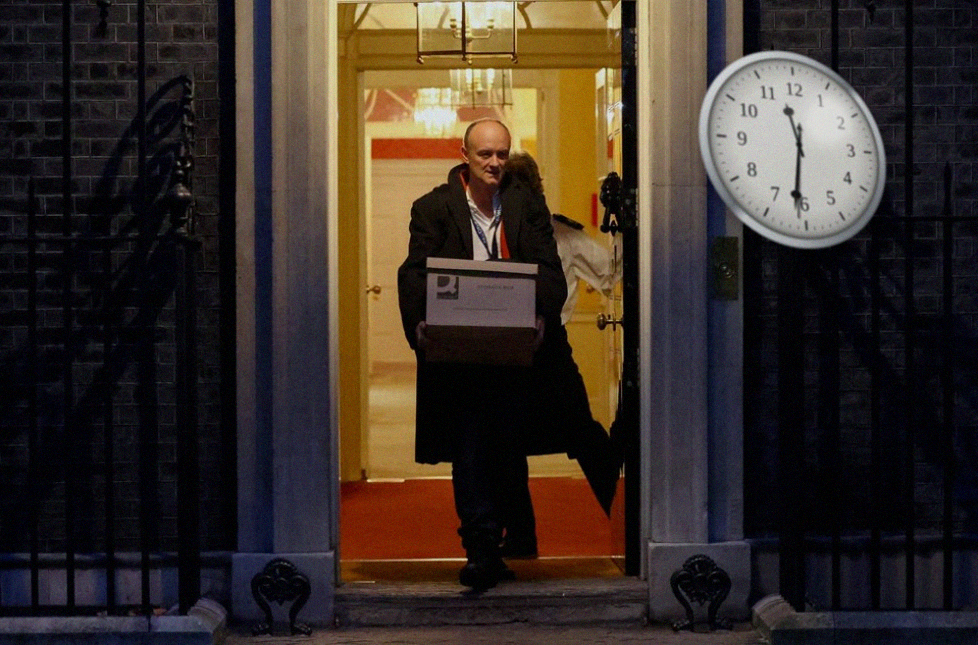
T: 11:31:31
